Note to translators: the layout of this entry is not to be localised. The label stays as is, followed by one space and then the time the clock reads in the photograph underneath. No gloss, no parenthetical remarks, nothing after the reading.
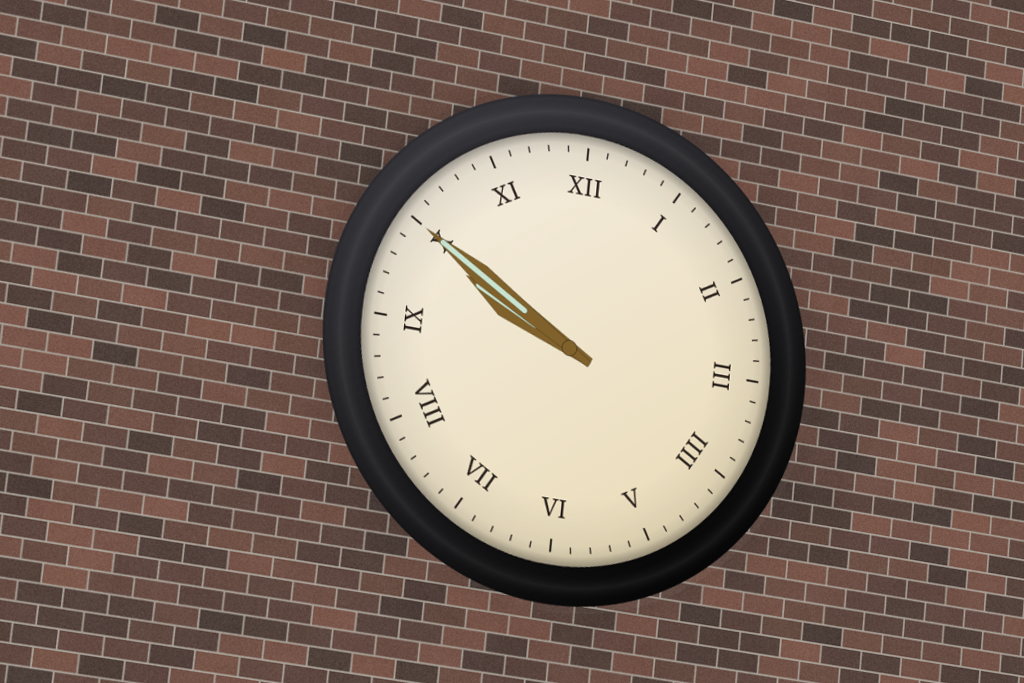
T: 9:50
